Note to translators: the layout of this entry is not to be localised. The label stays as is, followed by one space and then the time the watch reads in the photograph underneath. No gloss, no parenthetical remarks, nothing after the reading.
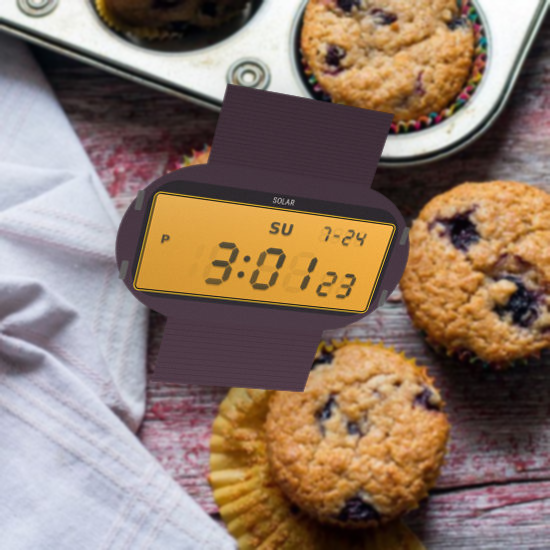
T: 3:01:23
